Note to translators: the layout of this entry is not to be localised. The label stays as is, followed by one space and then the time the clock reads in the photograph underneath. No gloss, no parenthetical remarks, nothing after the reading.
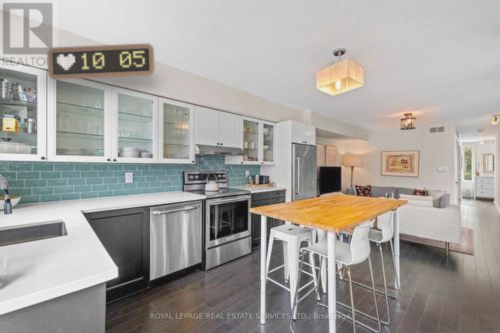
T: 10:05
